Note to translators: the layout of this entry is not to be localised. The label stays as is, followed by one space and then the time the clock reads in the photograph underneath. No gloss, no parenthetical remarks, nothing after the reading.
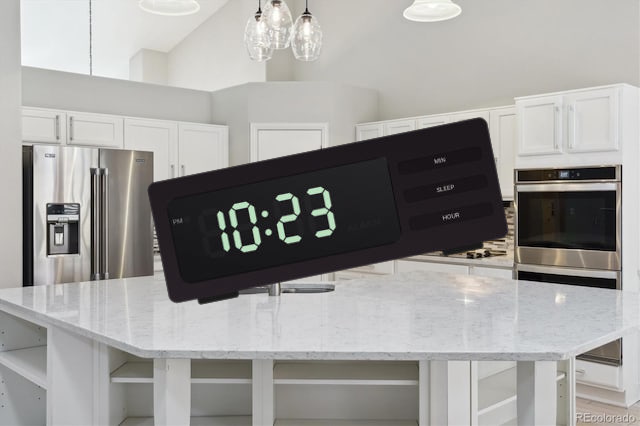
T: 10:23
